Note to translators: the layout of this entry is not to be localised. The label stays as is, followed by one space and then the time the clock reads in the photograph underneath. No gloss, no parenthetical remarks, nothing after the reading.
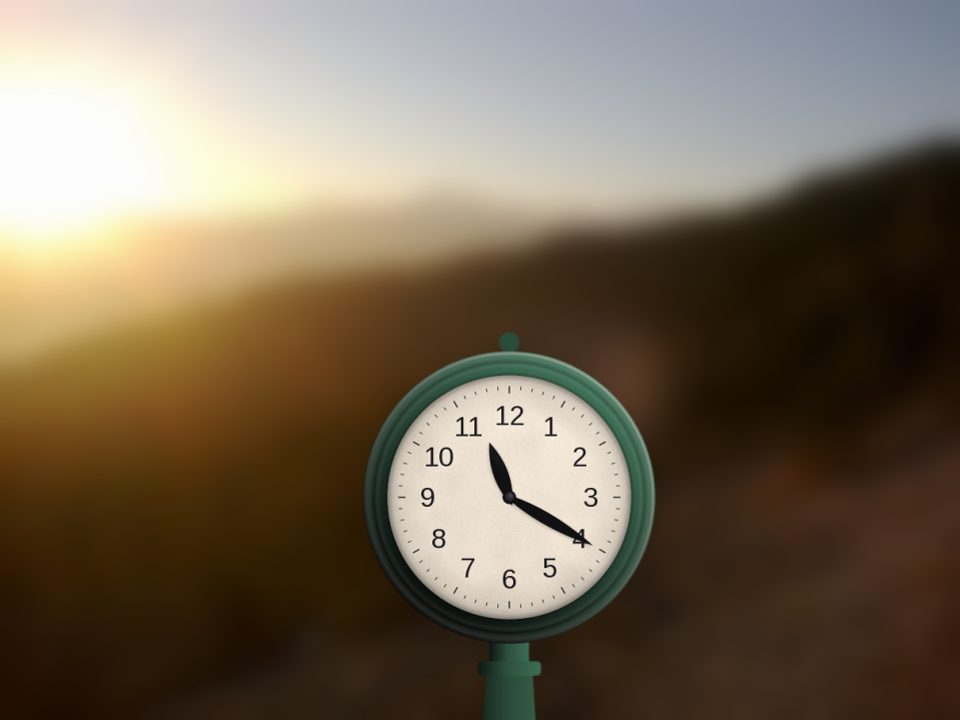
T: 11:20
